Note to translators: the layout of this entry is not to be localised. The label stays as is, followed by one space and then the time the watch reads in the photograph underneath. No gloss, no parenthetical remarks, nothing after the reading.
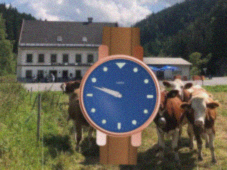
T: 9:48
